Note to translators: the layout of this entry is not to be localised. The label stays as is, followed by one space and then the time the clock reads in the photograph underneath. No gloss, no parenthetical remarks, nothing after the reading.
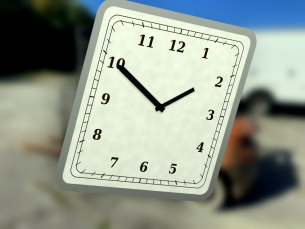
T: 1:50
